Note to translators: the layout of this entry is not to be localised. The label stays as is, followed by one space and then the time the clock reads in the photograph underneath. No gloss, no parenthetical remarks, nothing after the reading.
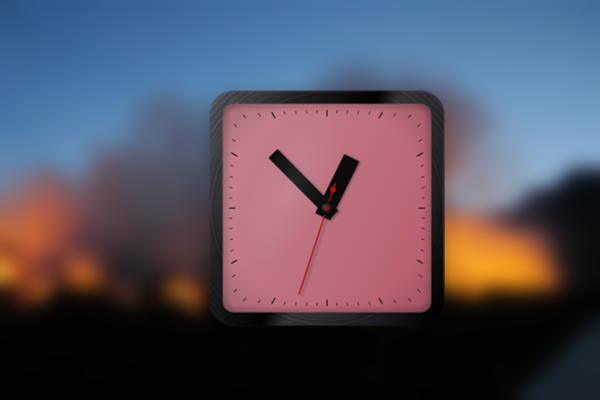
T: 12:52:33
